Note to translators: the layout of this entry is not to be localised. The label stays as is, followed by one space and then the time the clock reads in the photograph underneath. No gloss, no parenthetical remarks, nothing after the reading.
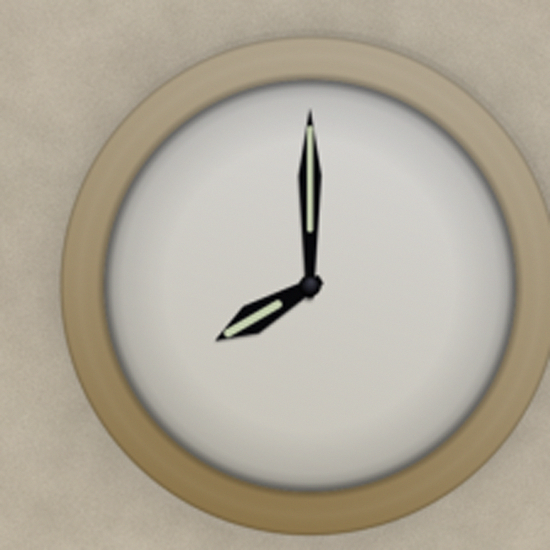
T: 8:00
